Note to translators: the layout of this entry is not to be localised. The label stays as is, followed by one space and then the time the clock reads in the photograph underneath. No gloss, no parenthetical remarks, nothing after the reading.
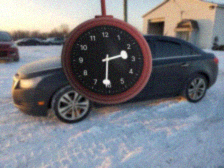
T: 2:31
